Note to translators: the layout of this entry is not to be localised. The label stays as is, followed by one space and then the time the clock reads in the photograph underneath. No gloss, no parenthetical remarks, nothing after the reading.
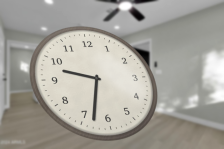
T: 9:33
